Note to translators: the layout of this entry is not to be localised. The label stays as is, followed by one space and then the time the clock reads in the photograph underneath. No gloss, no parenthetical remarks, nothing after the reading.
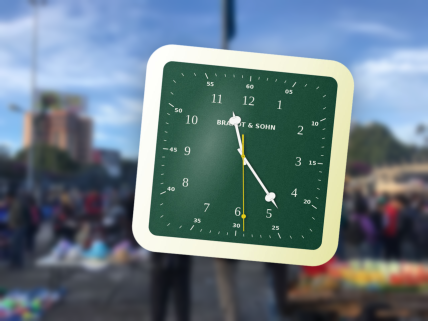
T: 11:23:29
